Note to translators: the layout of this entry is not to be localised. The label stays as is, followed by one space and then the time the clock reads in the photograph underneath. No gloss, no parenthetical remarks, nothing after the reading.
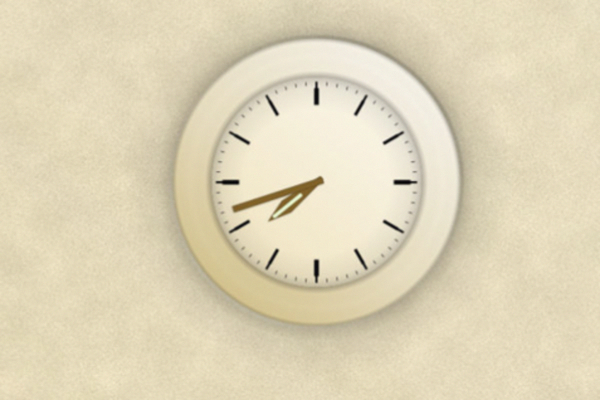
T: 7:42
